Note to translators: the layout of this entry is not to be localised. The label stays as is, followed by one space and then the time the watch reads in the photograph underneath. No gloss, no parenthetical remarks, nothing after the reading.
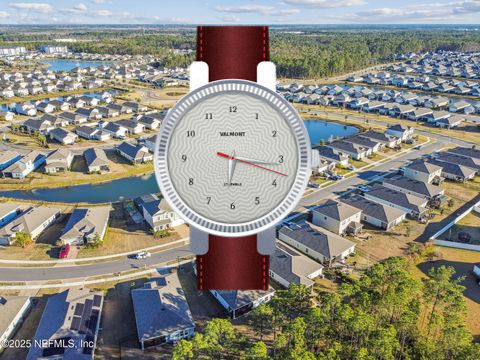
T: 6:16:18
